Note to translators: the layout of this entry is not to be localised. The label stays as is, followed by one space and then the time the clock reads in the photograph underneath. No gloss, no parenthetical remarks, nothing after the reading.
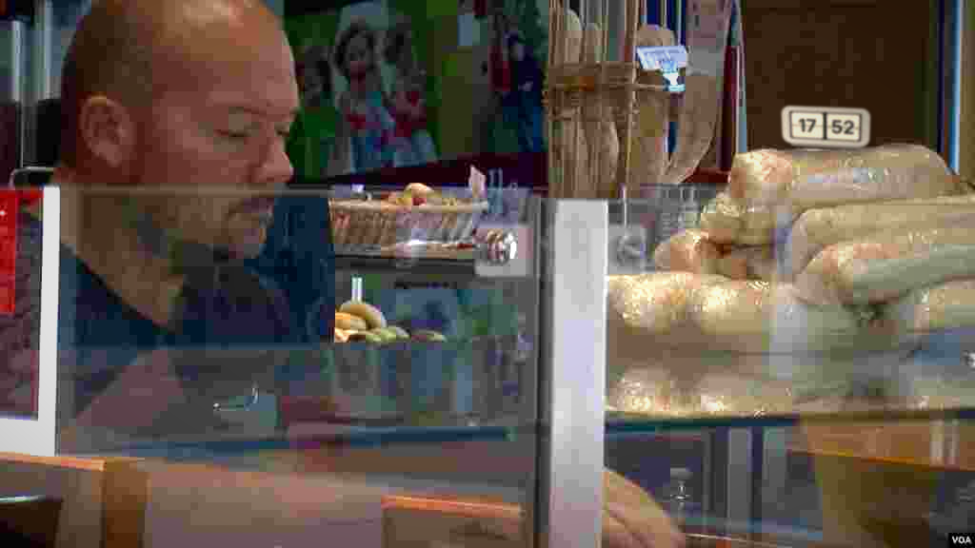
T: 17:52
